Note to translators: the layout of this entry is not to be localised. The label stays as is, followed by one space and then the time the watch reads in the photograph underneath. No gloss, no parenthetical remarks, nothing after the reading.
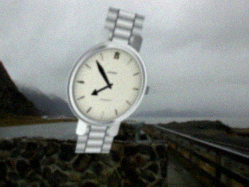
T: 7:53
